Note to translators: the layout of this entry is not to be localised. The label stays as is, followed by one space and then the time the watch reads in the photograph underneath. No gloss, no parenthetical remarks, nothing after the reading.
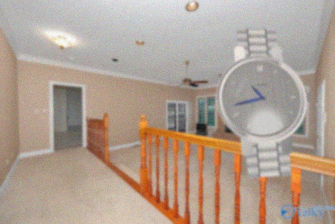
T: 10:43
